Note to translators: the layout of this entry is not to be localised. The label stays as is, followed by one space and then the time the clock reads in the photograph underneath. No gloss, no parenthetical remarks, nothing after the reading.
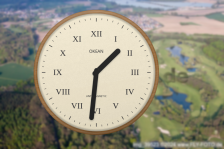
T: 1:31
